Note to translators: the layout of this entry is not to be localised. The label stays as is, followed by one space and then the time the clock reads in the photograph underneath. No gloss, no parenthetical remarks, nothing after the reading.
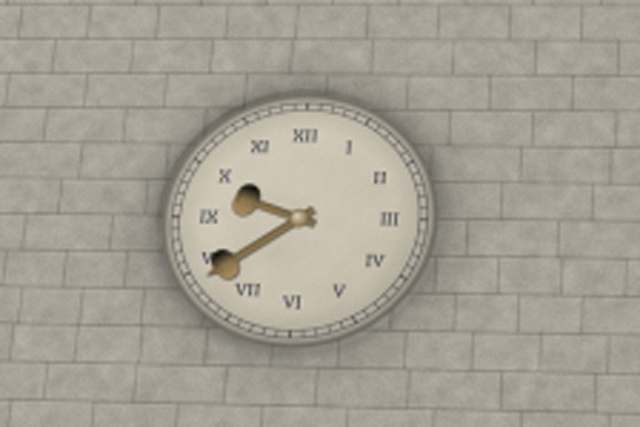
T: 9:39
